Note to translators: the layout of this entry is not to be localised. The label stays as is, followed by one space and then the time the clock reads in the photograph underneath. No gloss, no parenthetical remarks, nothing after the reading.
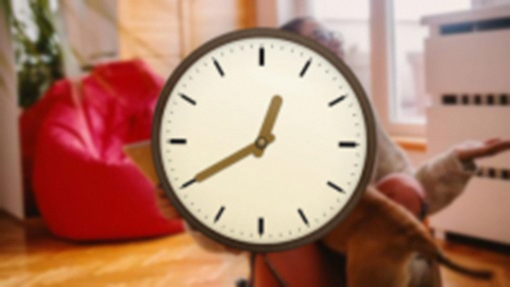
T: 12:40
